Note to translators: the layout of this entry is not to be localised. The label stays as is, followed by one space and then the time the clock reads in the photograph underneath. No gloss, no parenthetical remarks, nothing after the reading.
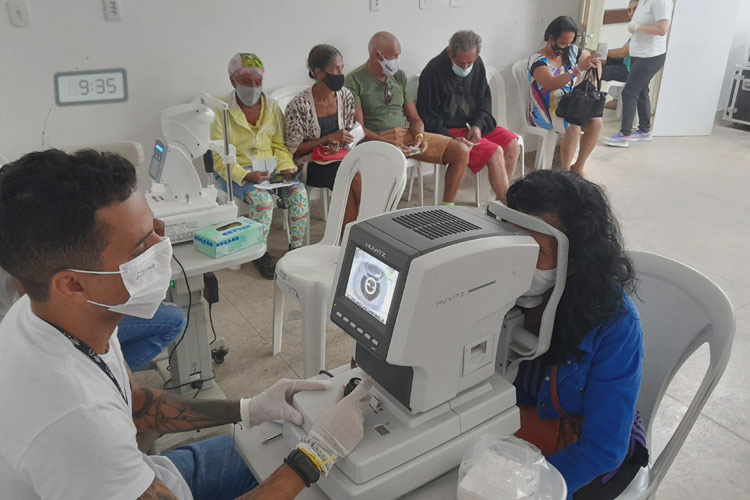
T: 9:35
